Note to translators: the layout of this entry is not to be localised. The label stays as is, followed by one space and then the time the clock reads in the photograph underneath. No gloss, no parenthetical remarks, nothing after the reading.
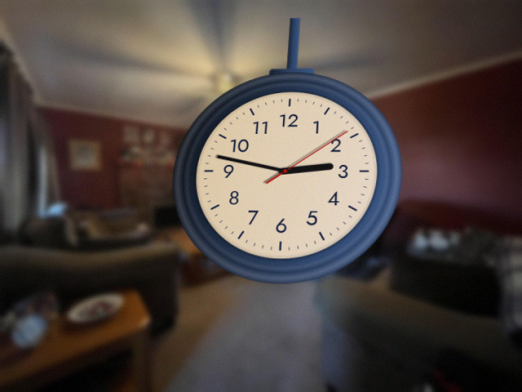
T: 2:47:09
